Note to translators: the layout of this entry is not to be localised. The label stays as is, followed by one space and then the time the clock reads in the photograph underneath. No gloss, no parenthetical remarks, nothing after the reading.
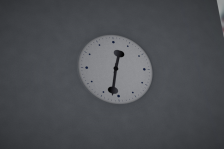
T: 12:32
